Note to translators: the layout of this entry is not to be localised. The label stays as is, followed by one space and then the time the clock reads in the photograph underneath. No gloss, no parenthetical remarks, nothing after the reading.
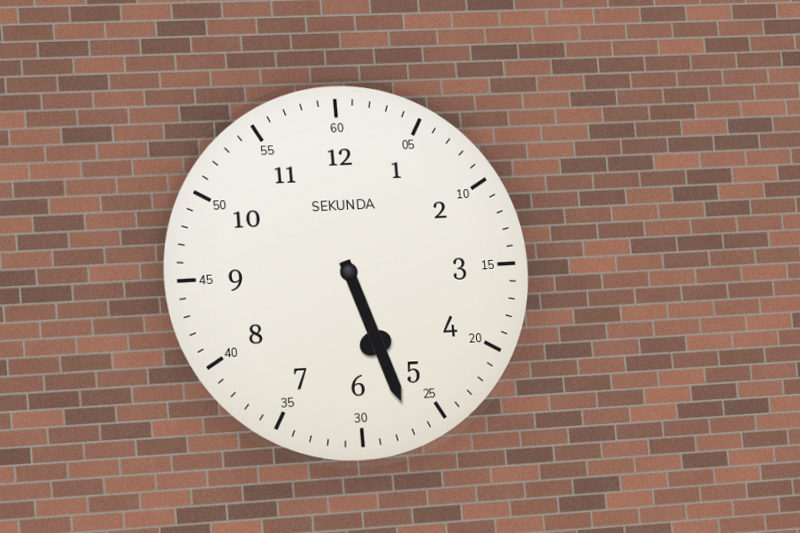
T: 5:27
